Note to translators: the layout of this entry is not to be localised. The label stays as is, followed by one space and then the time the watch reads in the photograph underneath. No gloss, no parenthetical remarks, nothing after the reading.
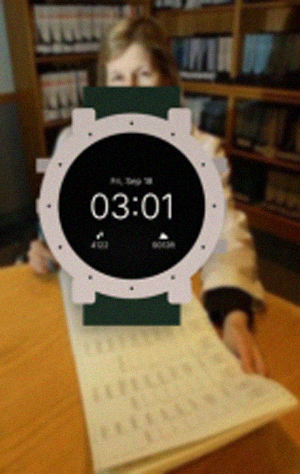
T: 3:01
